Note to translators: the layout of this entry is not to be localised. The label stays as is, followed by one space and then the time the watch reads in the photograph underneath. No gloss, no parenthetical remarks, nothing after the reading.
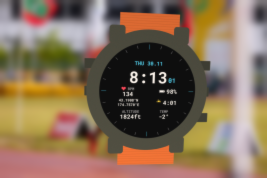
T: 8:13
